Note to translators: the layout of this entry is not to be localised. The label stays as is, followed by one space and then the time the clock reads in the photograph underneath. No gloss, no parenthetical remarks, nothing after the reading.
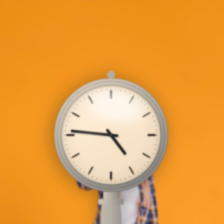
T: 4:46
